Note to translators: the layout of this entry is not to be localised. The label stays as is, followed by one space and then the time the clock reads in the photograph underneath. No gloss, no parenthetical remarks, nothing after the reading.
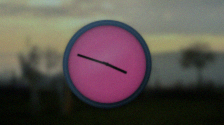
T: 3:48
